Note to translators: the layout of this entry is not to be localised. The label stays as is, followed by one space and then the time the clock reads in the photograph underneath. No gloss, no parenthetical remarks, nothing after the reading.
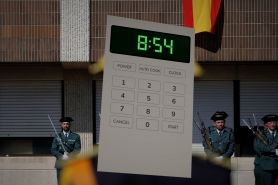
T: 8:54
